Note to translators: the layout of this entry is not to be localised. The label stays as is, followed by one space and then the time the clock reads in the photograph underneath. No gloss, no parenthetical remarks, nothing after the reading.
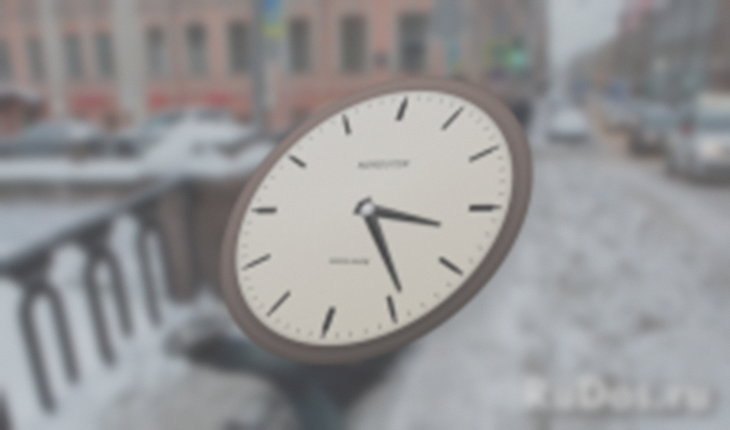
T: 3:24
